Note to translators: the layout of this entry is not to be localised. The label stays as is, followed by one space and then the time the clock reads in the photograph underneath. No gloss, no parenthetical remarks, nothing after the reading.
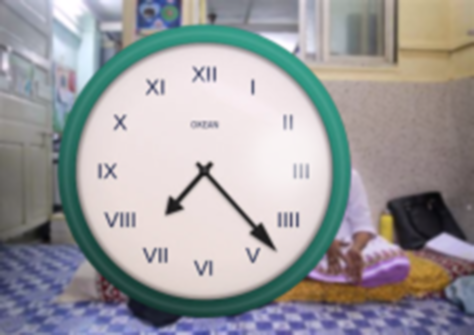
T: 7:23
